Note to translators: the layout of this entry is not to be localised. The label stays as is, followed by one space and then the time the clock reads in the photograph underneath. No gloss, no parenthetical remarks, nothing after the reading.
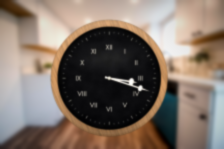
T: 3:18
